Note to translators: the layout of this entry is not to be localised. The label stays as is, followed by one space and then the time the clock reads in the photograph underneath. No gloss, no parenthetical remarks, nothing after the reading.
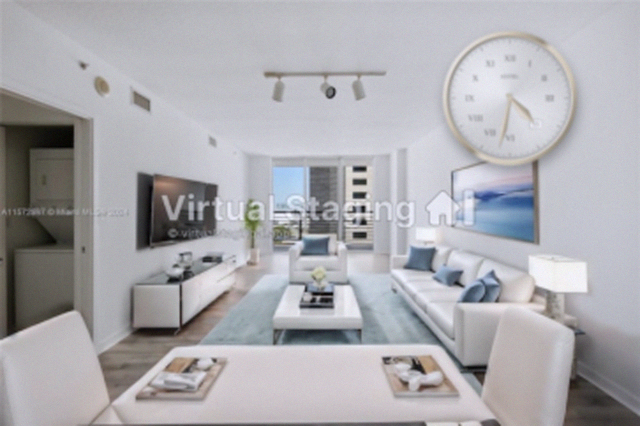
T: 4:32
